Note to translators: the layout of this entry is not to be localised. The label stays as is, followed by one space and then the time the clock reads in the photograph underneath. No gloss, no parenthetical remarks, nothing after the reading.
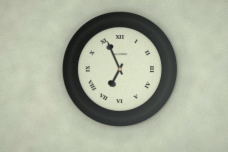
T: 6:56
